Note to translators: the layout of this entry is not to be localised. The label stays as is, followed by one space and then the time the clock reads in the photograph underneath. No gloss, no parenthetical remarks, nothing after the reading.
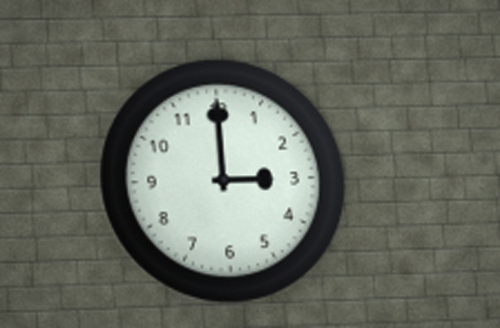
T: 3:00
